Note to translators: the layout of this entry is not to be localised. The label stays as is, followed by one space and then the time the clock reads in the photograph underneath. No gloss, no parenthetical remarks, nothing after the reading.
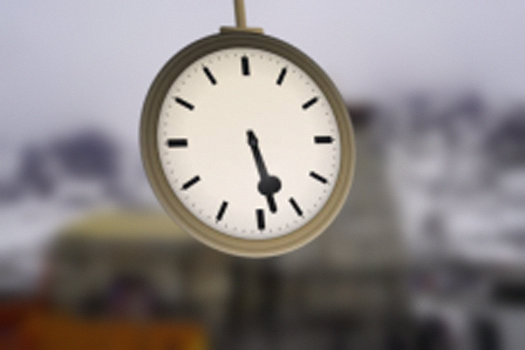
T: 5:28
